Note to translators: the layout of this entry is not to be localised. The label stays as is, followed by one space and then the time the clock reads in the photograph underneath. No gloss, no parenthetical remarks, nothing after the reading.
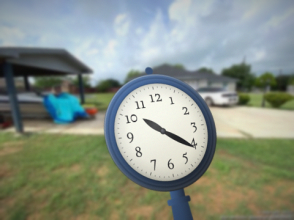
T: 10:21
